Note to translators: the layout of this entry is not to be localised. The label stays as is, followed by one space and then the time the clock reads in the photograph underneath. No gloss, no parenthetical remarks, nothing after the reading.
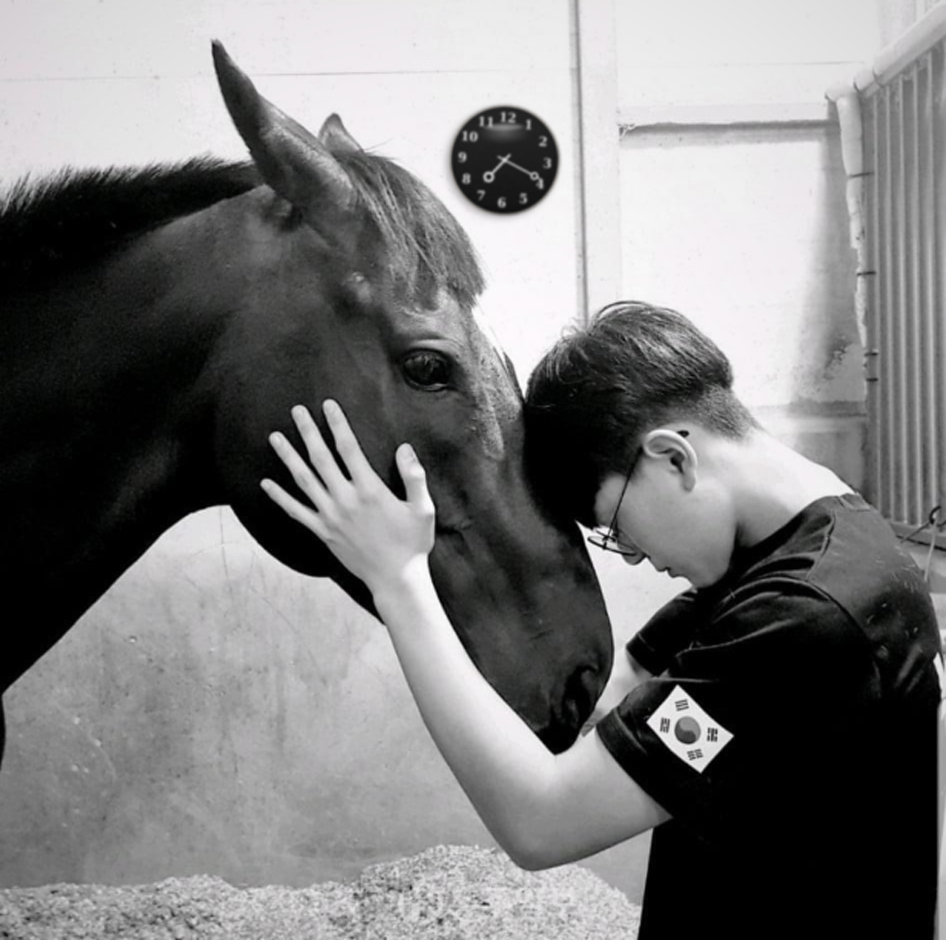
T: 7:19
